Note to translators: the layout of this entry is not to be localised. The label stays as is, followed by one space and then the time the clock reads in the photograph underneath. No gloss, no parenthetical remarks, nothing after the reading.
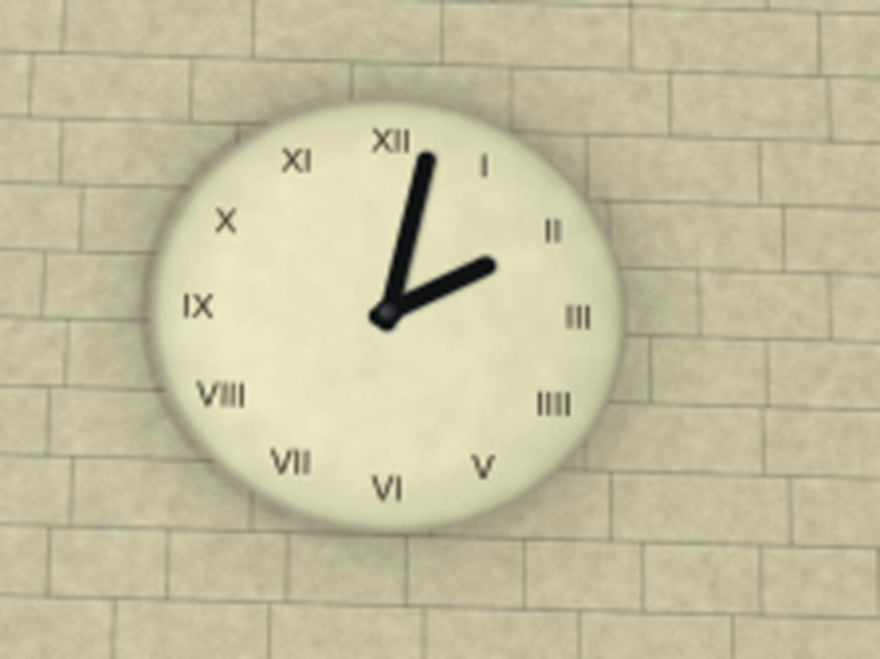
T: 2:02
